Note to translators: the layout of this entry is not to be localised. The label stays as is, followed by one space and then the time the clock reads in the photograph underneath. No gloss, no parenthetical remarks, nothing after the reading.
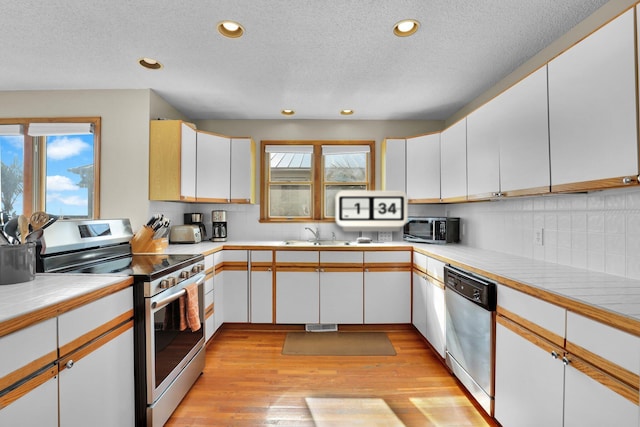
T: 1:34
